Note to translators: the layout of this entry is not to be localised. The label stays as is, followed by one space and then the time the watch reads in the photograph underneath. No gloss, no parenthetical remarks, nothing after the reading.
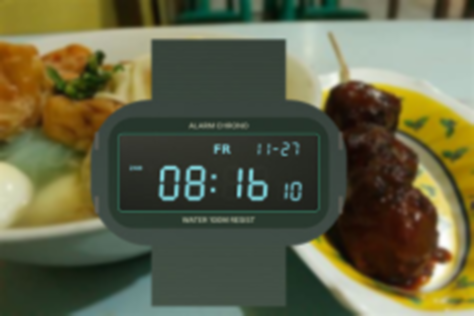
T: 8:16:10
